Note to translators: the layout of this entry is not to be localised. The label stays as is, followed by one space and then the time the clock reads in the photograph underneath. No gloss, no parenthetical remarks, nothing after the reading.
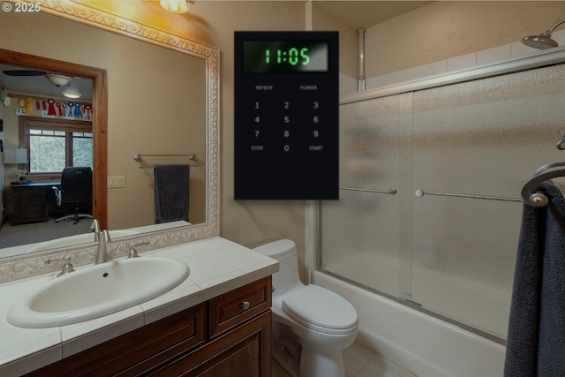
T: 11:05
